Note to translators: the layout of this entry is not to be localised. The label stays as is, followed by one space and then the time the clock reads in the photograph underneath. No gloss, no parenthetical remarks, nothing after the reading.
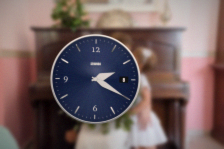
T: 2:20
